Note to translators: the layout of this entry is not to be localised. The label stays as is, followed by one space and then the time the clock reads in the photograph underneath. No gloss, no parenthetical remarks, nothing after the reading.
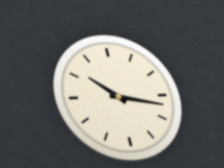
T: 10:17
